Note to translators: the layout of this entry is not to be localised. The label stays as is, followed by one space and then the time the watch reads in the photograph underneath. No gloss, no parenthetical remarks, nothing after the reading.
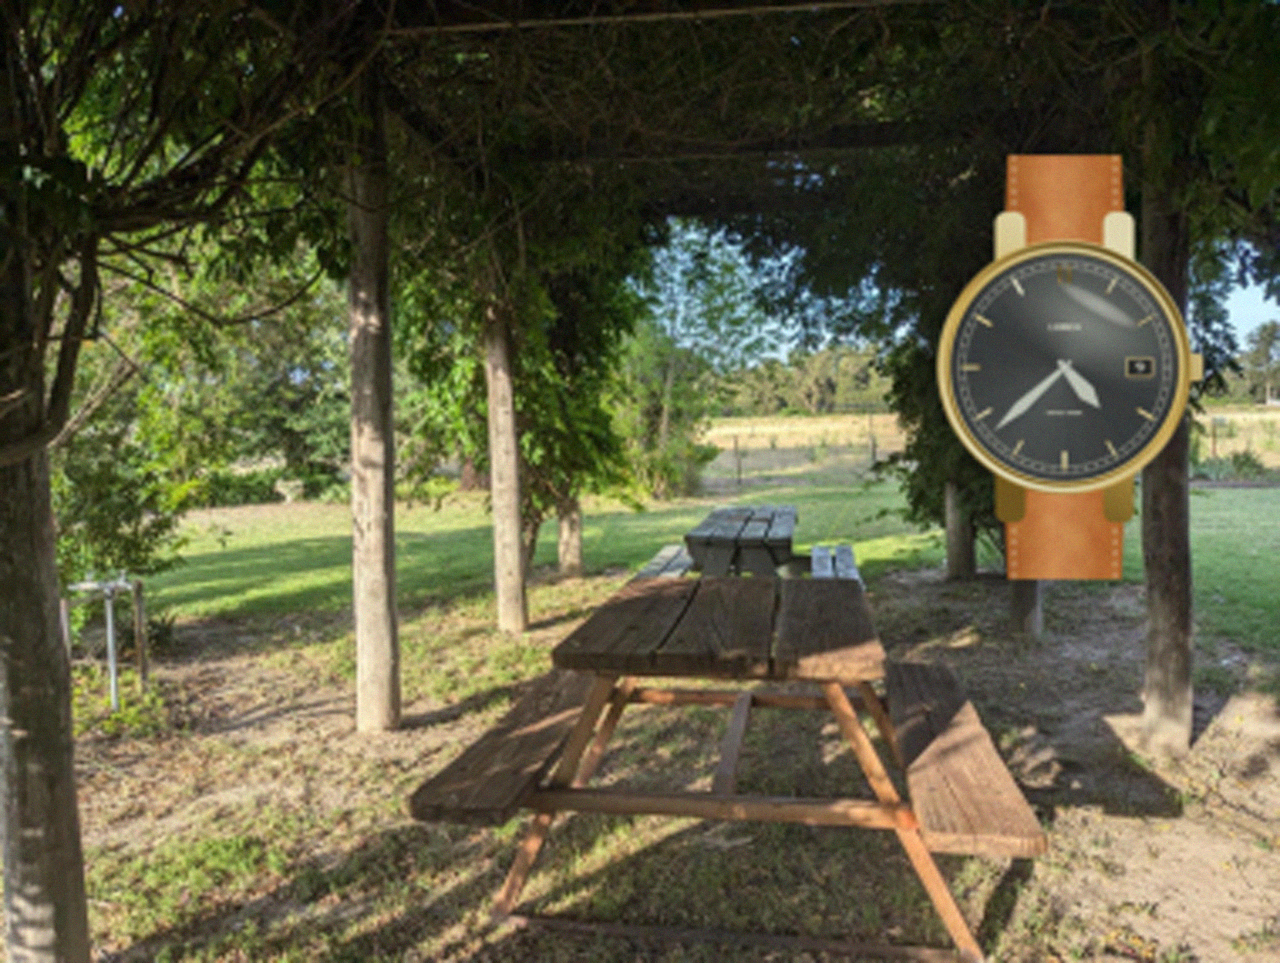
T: 4:38
